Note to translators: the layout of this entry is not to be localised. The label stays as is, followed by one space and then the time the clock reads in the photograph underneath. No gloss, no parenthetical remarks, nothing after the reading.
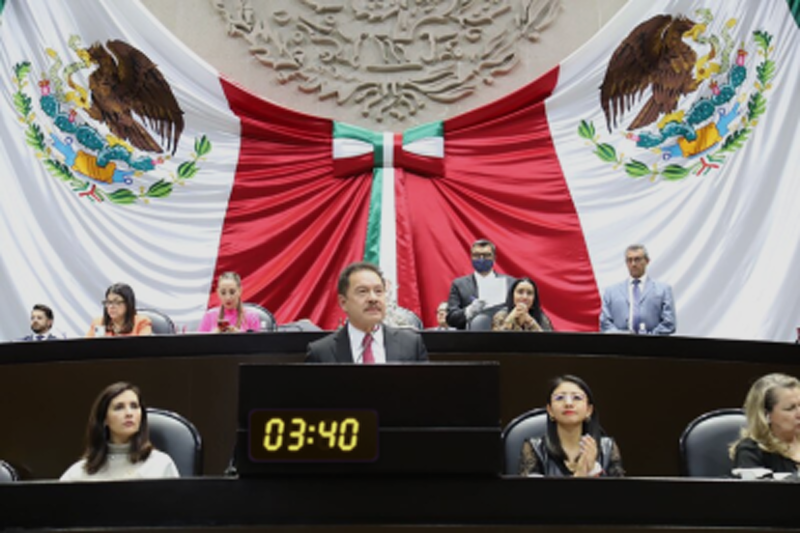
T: 3:40
